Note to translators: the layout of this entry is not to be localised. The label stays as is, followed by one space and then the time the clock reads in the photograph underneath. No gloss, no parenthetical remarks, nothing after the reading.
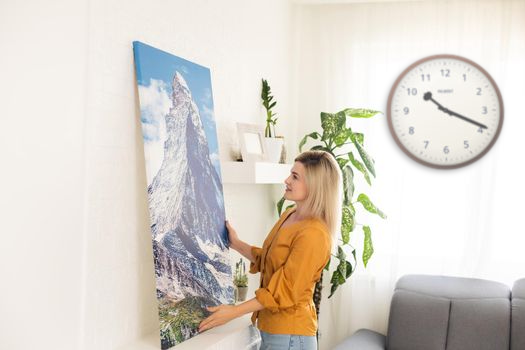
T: 10:19
